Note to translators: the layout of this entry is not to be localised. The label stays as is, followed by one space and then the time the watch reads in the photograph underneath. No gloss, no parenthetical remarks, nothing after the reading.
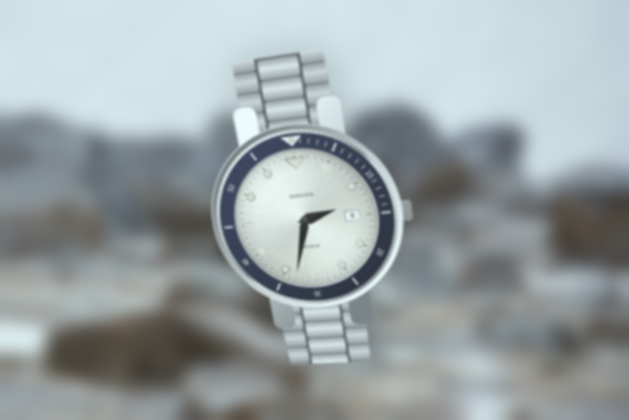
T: 2:33
